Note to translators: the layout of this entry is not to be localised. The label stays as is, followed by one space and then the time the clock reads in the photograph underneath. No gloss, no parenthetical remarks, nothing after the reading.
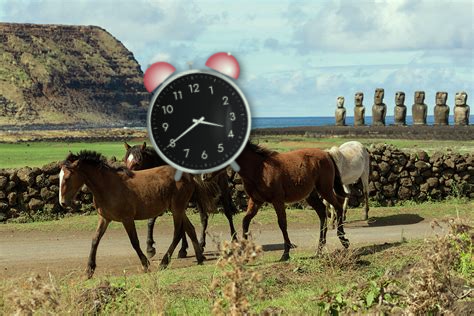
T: 3:40
